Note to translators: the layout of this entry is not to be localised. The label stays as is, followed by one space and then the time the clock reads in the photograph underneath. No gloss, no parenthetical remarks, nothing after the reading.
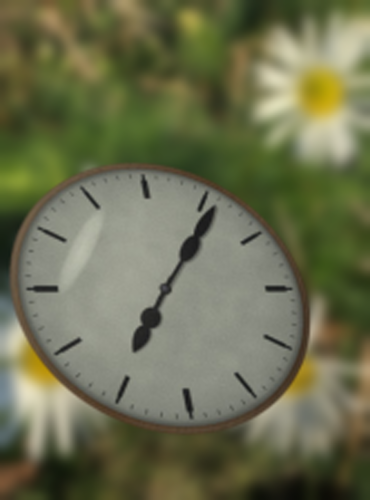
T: 7:06
